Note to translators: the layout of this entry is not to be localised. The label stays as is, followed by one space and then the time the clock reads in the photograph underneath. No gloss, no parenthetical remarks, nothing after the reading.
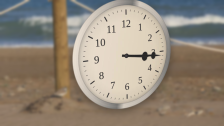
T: 3:16
